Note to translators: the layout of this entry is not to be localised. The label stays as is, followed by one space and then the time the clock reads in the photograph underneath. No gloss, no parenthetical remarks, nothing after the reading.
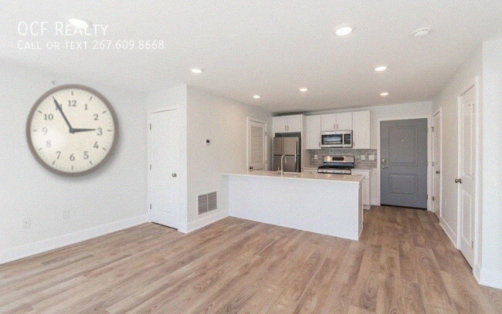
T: 2:55
